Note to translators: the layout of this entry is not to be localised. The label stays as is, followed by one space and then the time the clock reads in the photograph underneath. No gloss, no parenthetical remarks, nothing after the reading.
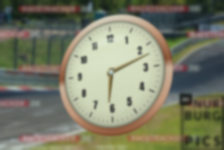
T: 6:12
